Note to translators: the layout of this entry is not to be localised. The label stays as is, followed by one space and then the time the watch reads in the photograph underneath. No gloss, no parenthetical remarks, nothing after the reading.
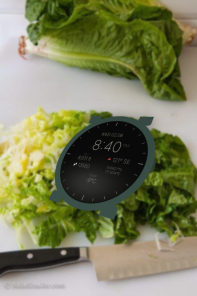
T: 8:40
